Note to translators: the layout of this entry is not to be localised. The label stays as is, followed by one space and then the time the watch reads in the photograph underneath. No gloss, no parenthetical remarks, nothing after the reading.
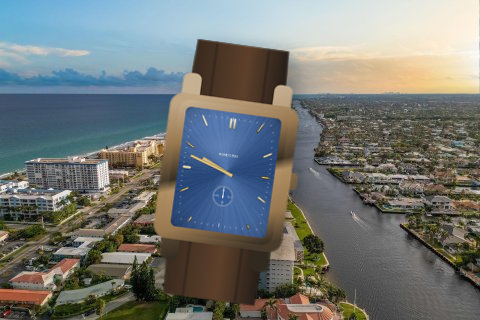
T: 9:48
